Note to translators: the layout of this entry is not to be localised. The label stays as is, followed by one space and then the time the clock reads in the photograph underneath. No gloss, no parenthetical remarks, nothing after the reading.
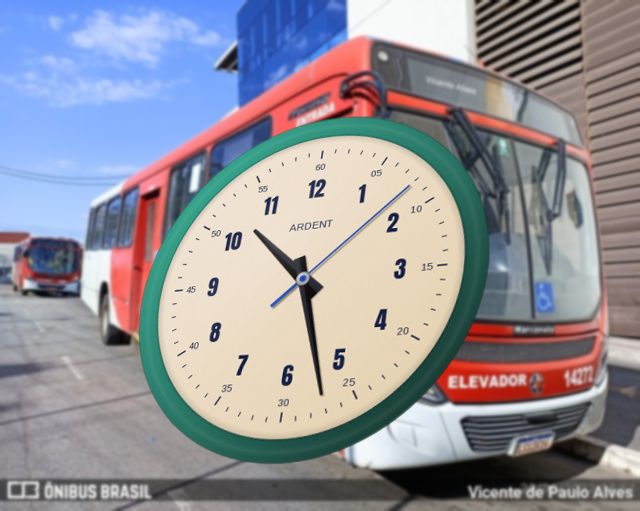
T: 10:27:08
